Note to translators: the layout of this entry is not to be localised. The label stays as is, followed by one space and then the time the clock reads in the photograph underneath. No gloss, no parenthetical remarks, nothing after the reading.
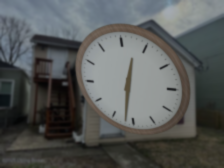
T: 12:32
